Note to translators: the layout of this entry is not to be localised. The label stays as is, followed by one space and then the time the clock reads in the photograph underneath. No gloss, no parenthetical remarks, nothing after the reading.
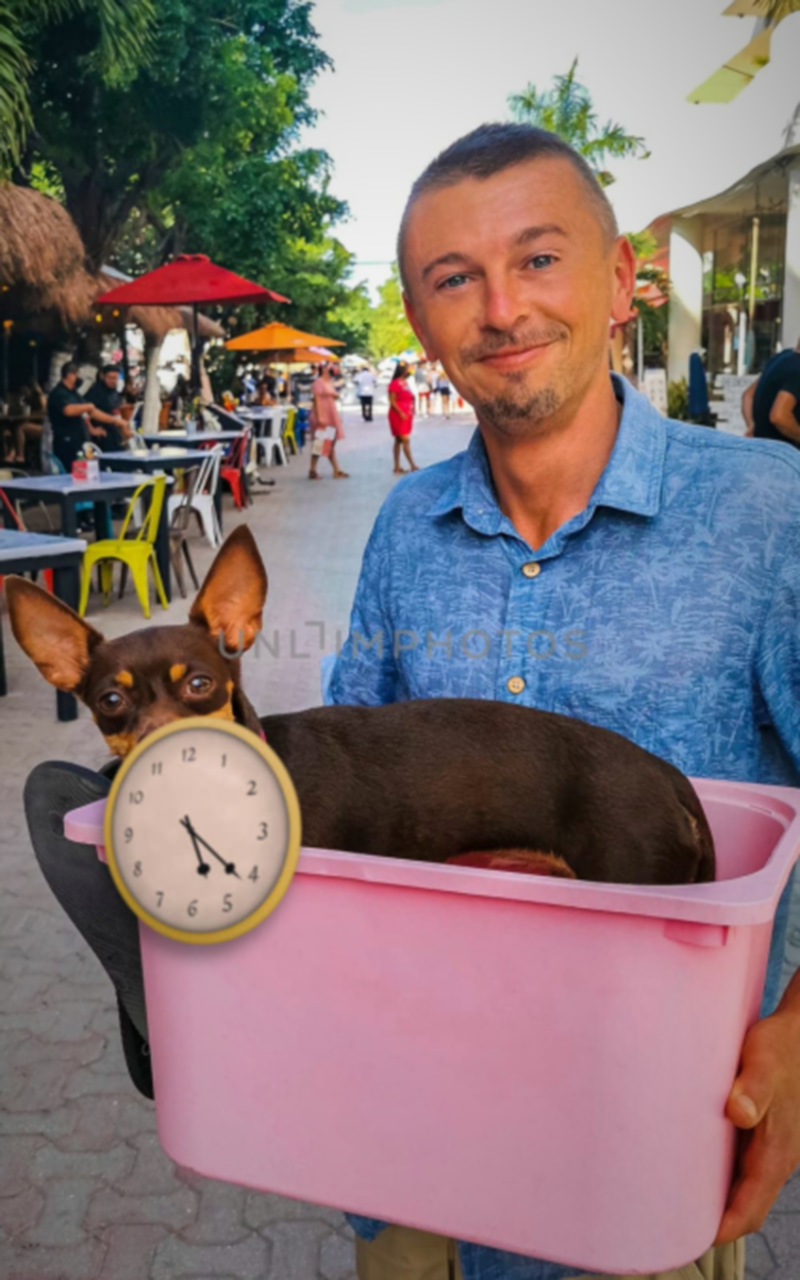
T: 5:22
